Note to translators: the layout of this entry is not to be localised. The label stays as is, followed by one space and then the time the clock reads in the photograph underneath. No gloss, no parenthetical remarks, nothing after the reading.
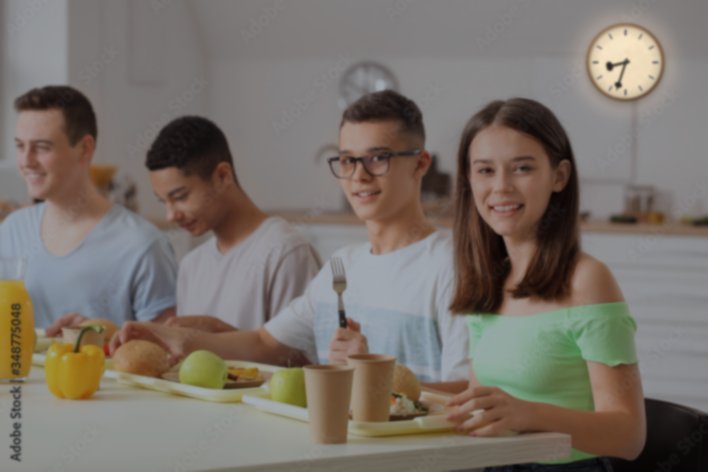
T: 8:33
